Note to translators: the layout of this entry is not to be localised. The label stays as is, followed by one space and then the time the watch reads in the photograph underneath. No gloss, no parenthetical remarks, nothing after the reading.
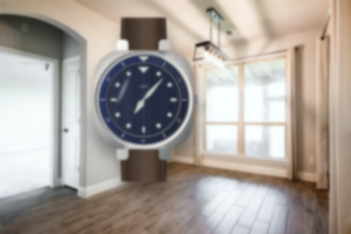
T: 7:07
